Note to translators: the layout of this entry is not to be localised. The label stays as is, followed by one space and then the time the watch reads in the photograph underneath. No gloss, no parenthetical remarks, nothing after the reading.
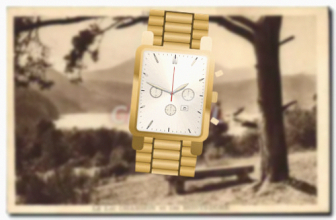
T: 1:48
